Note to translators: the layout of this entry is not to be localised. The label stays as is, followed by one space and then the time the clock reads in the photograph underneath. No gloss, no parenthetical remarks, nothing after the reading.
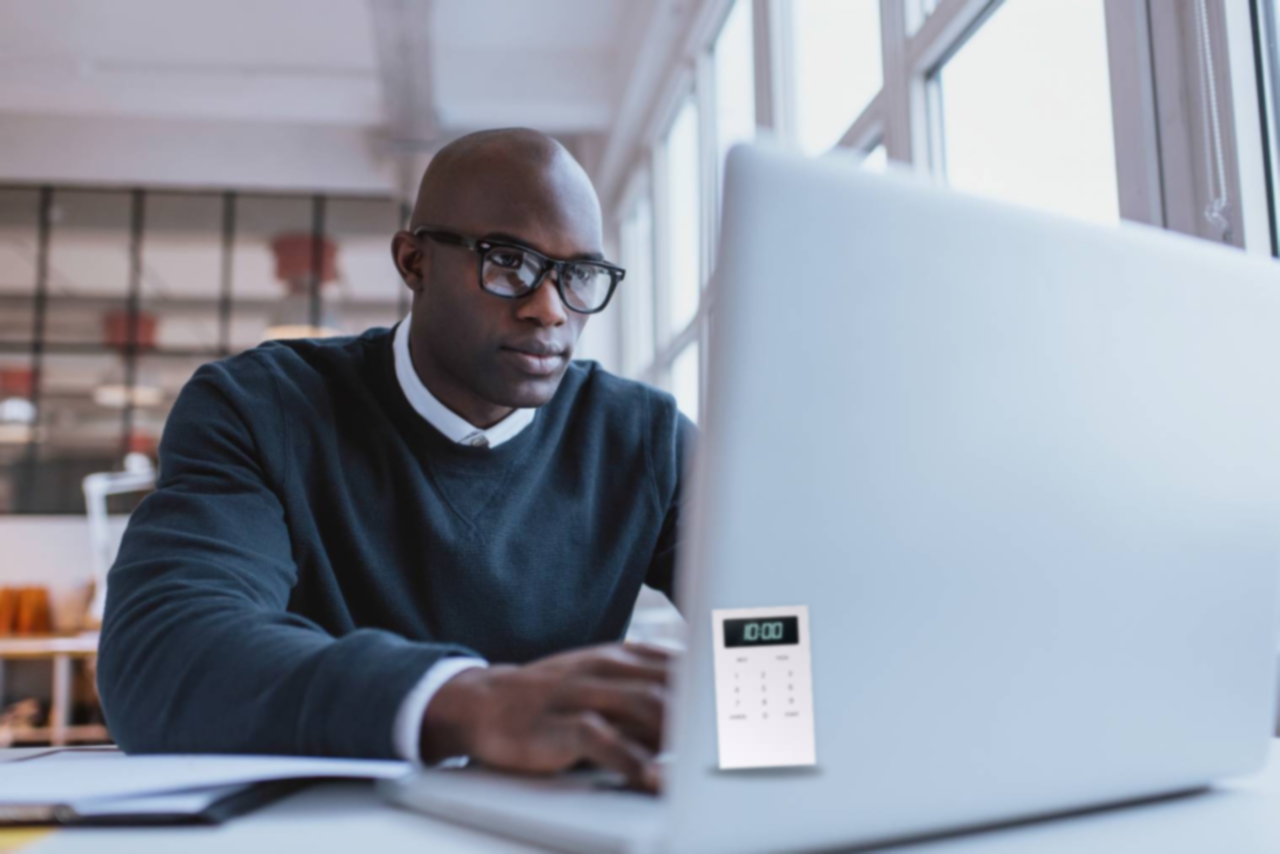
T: 10:00
